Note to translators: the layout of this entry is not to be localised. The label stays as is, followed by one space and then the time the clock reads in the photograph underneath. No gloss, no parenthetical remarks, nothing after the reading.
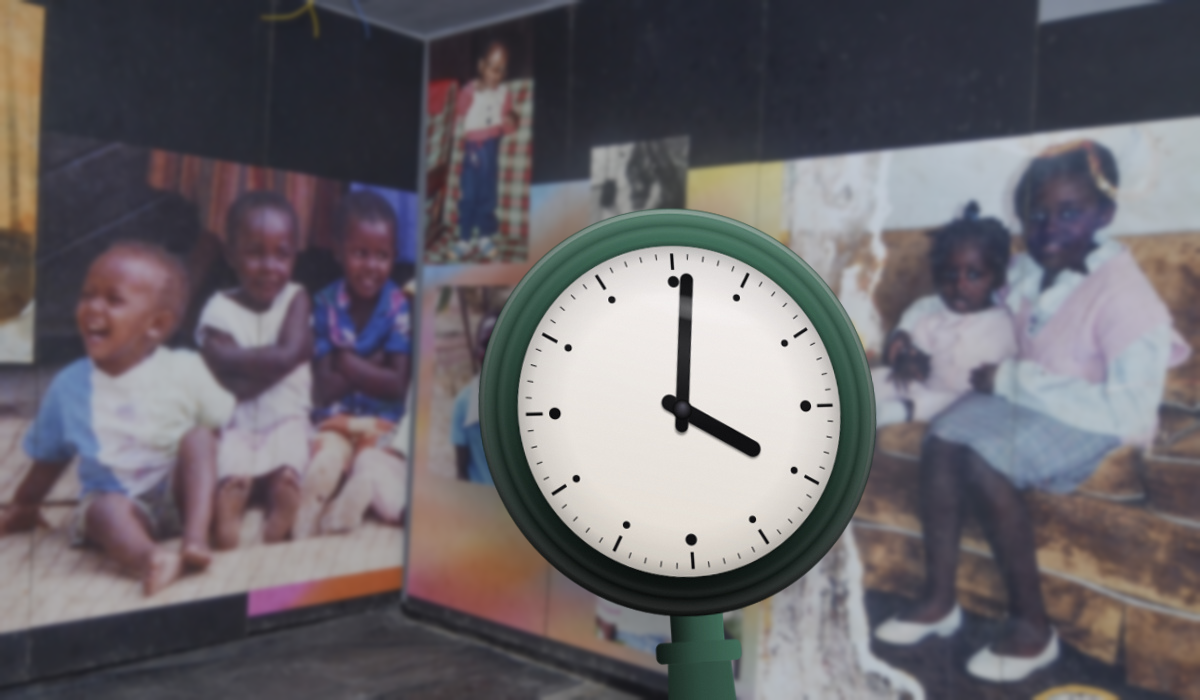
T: 4:01
